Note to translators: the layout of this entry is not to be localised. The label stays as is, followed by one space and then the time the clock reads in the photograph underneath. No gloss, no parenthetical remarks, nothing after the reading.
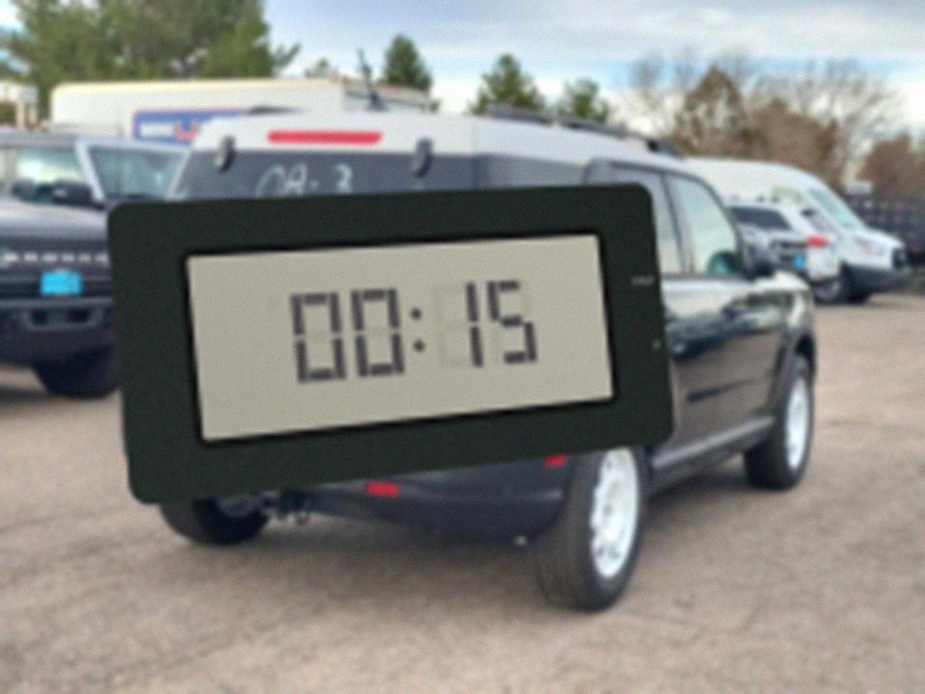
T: 0:15
